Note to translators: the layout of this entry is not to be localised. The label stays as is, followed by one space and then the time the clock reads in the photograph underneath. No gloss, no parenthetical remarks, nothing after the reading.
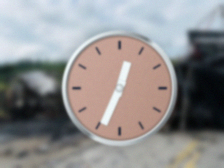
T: 12:34
